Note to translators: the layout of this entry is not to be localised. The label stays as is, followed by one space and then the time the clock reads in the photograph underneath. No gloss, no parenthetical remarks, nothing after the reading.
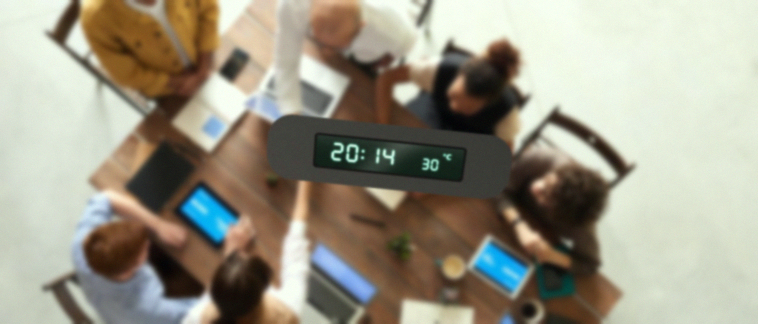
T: 20:14
